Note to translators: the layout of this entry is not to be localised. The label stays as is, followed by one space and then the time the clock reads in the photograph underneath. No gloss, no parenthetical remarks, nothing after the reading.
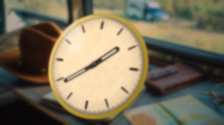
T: 1:39
